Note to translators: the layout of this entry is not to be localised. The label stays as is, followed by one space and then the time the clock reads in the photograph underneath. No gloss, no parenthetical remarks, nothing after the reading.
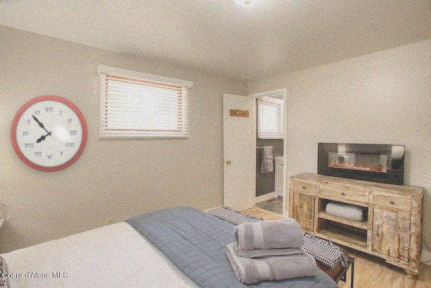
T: 7:53
